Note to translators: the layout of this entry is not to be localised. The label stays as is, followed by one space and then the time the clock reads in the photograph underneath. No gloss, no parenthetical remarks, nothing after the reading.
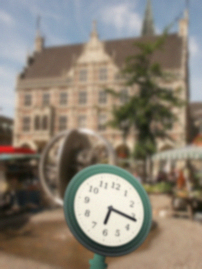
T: 6:16
